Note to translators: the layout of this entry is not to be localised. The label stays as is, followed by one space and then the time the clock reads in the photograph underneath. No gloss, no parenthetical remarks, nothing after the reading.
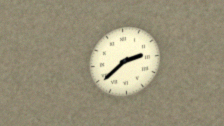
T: 2:39
